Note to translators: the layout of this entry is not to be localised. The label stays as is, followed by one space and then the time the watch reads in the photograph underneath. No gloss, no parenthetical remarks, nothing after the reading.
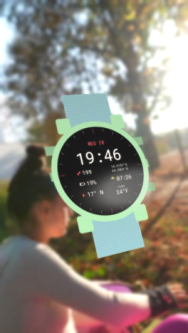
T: 19:46
